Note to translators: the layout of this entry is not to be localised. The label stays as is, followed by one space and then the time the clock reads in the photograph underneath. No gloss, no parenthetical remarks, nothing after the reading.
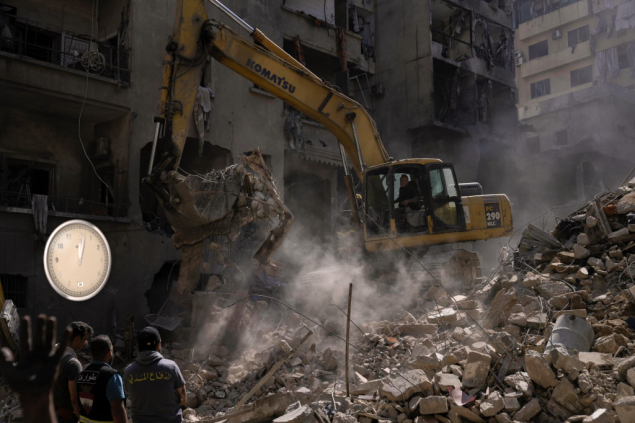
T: 12:02
